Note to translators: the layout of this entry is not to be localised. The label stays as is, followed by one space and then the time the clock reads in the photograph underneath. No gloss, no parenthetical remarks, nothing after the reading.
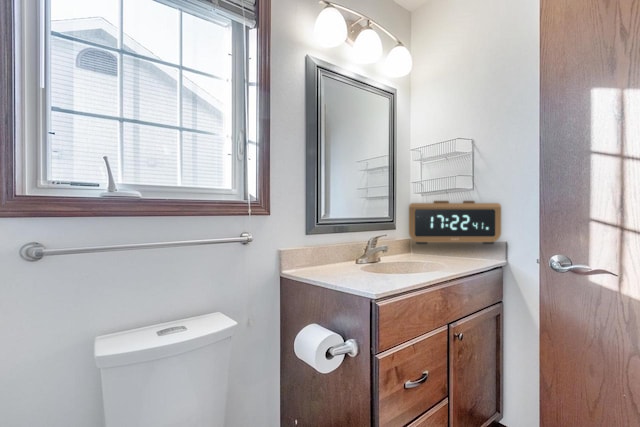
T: 17:22
